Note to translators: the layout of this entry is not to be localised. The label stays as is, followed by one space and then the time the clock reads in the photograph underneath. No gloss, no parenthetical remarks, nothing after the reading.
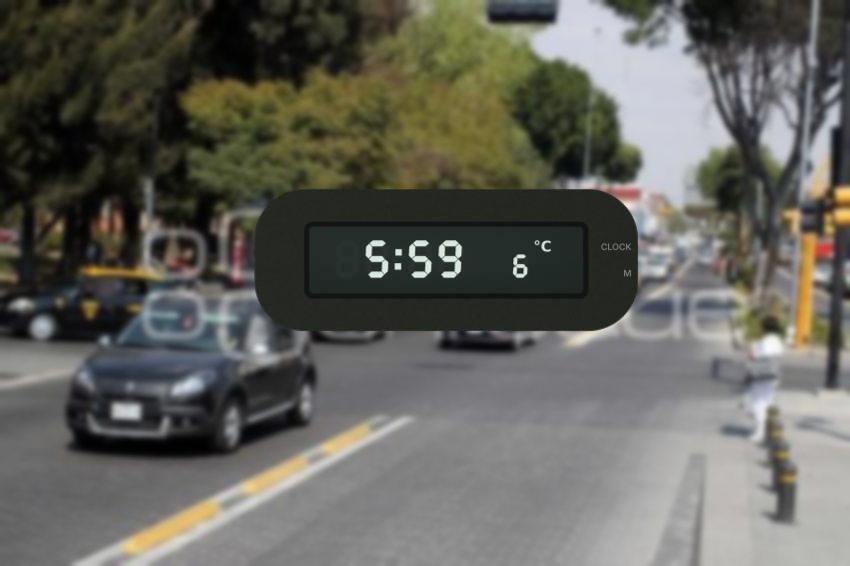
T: 5:59
